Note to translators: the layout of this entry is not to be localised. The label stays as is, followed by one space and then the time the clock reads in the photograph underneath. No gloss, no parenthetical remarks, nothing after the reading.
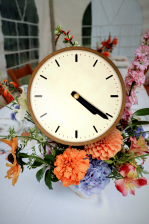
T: 4:21
